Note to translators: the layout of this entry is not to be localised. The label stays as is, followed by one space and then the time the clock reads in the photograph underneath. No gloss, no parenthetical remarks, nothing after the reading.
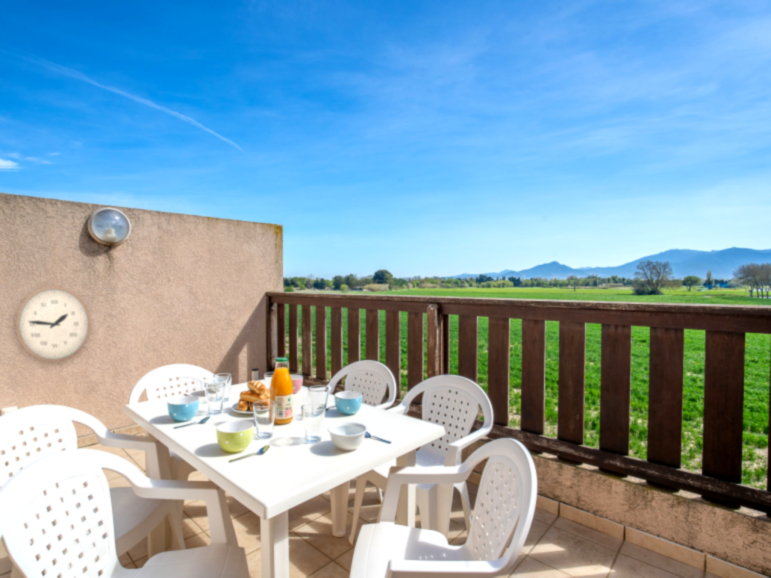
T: 1:46
